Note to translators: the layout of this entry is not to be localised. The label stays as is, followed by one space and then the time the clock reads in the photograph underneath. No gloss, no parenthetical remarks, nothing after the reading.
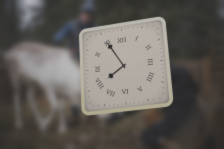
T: 7:55
